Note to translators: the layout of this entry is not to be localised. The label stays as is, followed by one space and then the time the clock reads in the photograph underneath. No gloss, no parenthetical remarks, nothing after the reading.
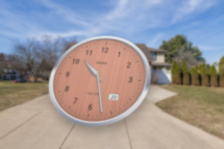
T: 10:27
